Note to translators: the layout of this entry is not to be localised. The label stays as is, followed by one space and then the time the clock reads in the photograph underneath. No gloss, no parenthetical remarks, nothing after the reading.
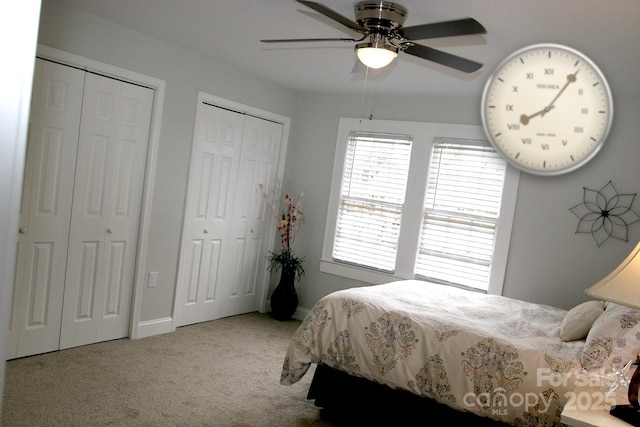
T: 8:06
